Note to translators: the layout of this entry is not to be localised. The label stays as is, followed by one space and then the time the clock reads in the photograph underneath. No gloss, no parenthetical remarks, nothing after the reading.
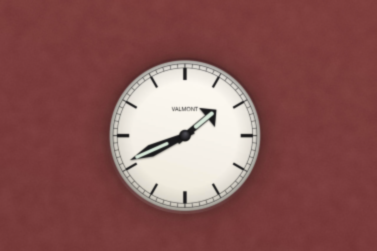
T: 1:41
